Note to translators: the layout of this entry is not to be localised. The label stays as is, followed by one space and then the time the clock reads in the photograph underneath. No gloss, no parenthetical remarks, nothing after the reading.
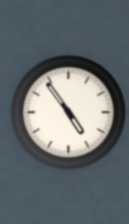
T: 4:54
